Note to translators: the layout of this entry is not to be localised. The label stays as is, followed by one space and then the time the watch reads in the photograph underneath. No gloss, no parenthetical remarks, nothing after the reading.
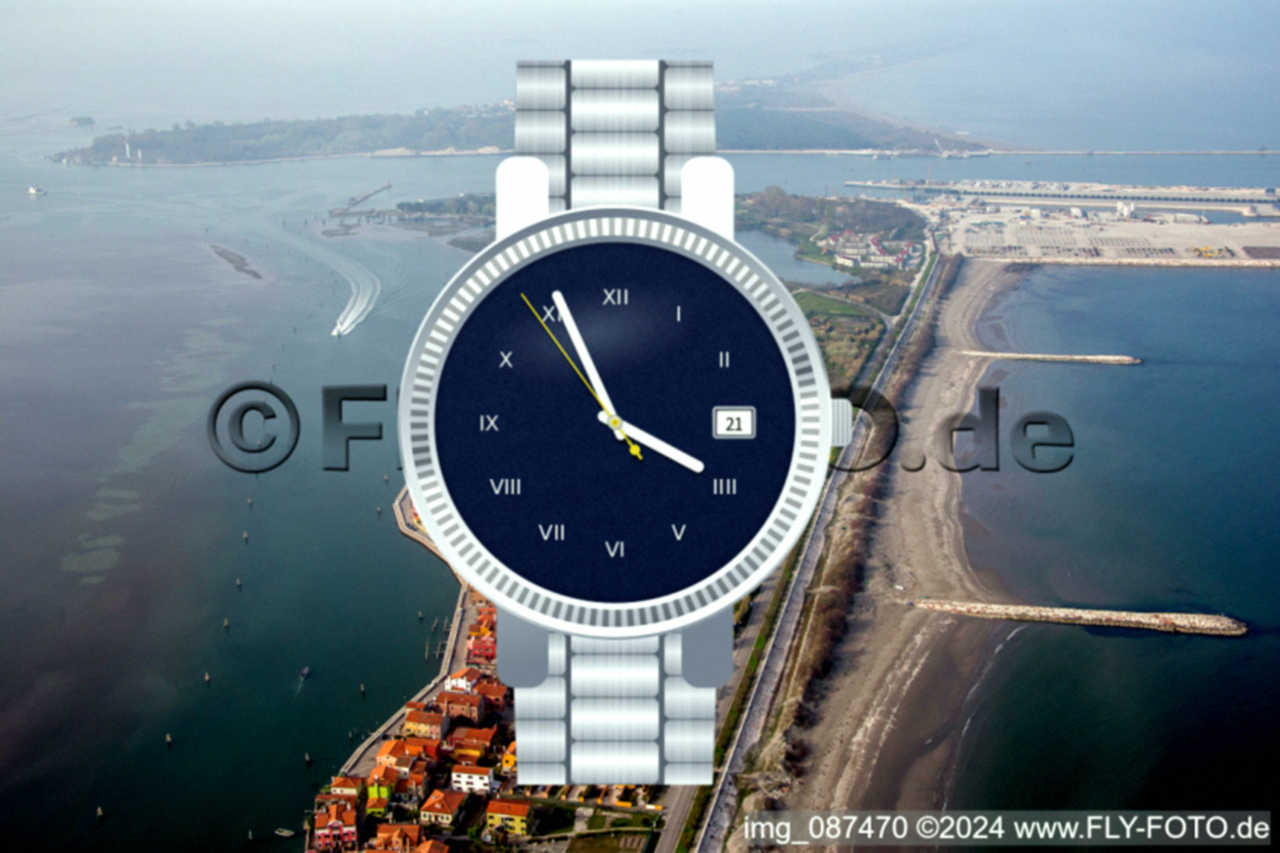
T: 3:55:54
